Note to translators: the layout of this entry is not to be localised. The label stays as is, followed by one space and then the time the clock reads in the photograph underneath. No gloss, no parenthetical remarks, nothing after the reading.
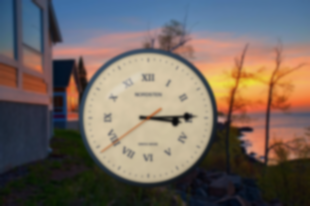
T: 3:14:39
